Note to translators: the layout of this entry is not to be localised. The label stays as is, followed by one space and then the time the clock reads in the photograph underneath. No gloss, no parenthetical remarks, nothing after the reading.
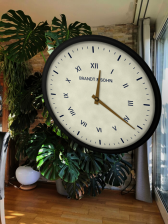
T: 12:21
